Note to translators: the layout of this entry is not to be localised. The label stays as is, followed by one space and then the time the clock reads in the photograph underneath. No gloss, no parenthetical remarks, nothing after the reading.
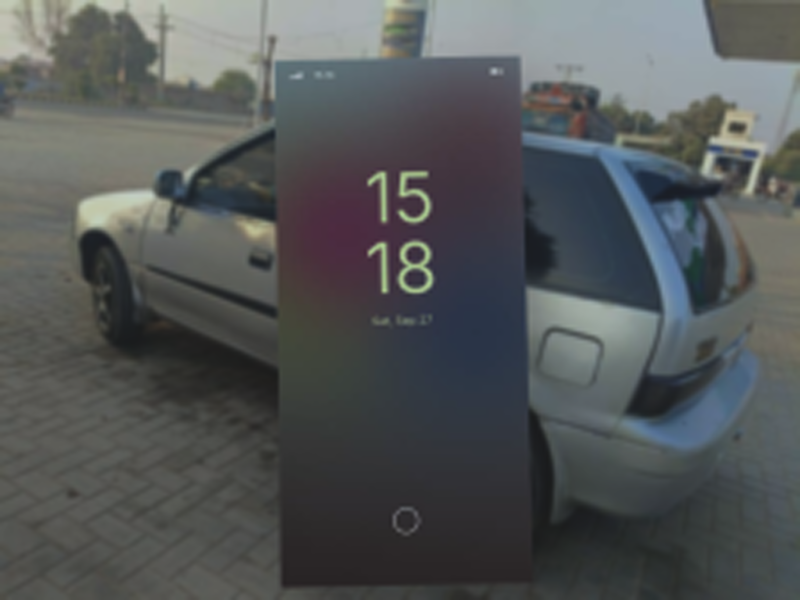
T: 15:18
